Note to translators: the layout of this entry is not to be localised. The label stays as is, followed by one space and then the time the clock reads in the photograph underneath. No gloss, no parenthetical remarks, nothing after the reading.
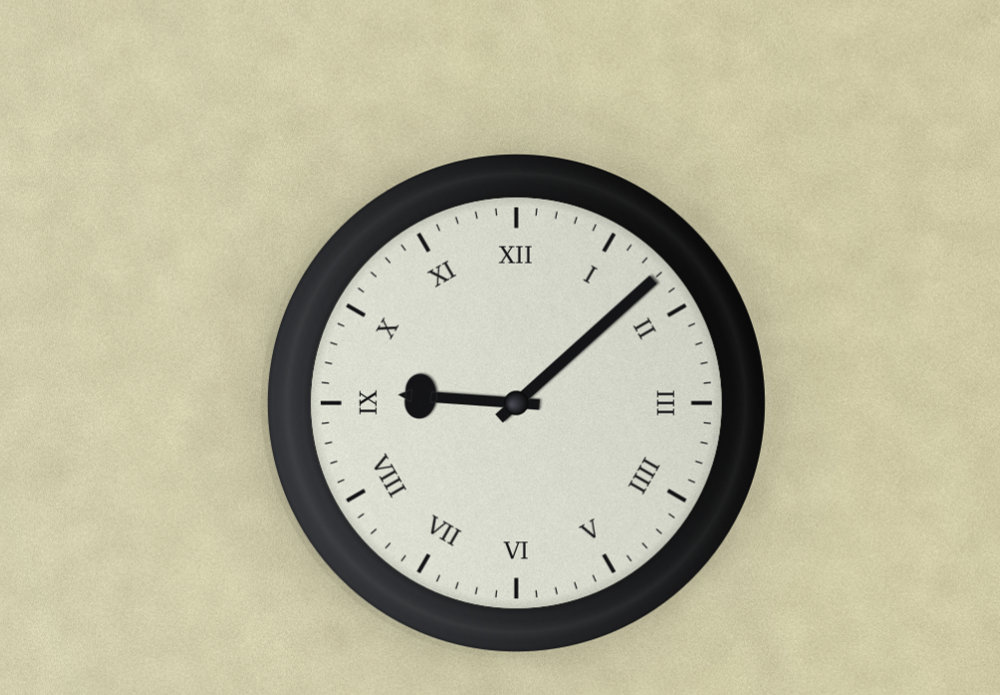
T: 9:08
